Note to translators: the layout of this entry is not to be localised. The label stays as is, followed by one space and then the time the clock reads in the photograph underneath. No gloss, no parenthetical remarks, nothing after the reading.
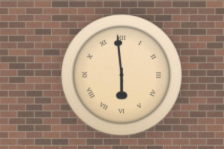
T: 5:59
